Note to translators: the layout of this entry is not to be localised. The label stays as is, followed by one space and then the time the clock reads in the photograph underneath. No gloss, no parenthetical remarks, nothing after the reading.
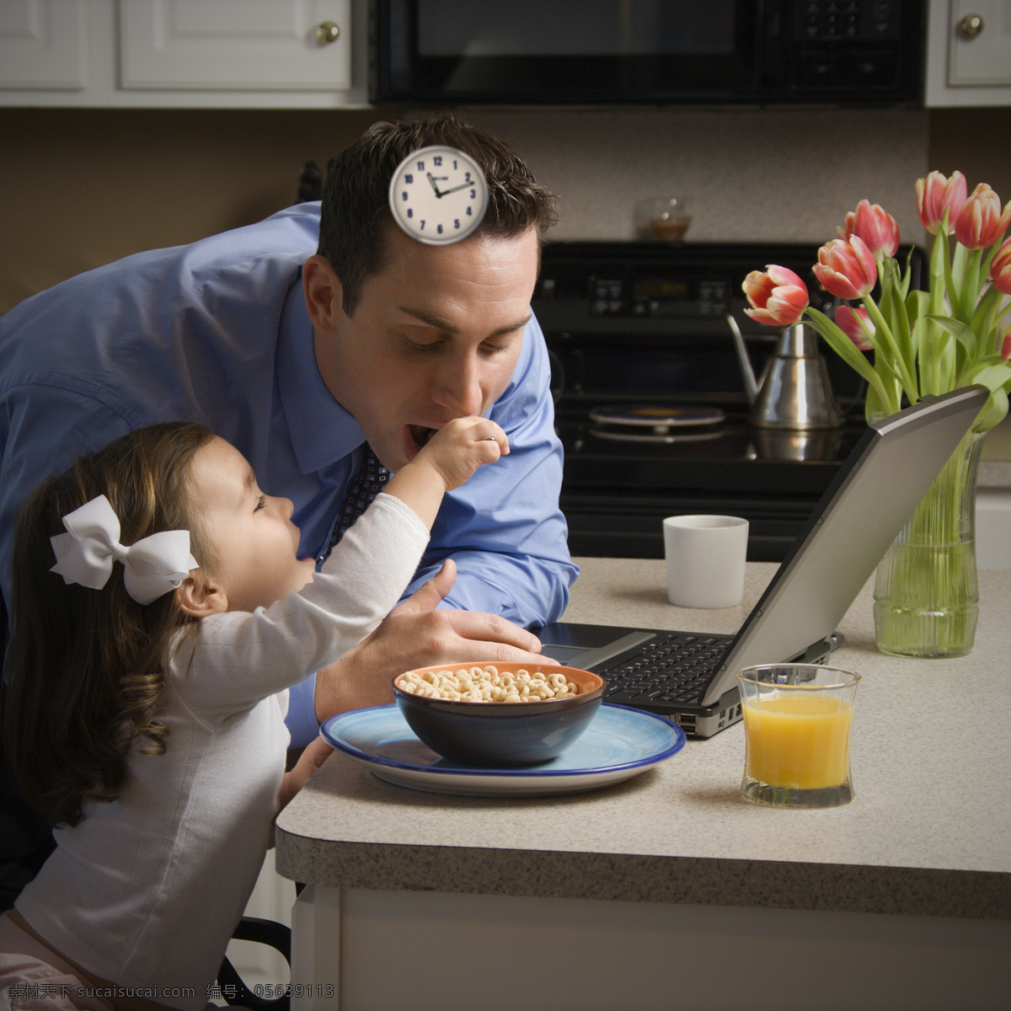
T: 11:12
